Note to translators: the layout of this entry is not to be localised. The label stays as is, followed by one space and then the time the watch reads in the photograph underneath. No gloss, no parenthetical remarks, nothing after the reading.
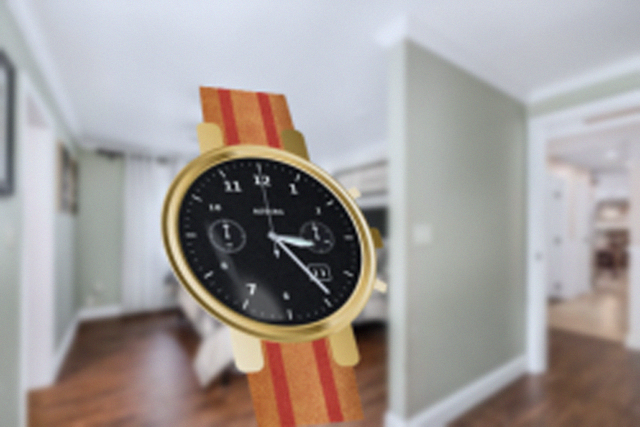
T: 3:24
